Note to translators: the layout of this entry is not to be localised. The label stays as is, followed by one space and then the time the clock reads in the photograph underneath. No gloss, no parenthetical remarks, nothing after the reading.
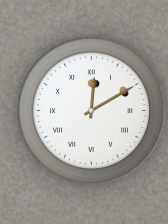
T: 12:10
